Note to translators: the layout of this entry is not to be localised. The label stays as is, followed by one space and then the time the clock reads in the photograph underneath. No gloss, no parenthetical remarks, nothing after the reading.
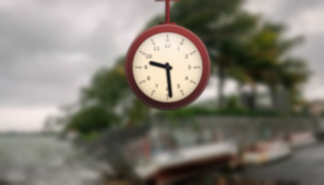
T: 9:29
